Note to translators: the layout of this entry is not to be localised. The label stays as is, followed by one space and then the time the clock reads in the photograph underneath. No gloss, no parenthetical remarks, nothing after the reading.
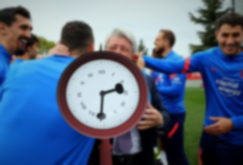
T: 2:31
